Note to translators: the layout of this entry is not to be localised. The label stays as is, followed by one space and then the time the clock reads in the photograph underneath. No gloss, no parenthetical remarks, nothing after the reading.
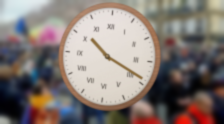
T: 10:19
